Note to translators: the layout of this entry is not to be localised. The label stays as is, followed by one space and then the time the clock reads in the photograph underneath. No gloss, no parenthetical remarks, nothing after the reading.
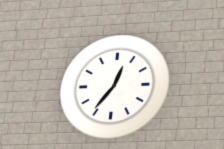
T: 12:36
